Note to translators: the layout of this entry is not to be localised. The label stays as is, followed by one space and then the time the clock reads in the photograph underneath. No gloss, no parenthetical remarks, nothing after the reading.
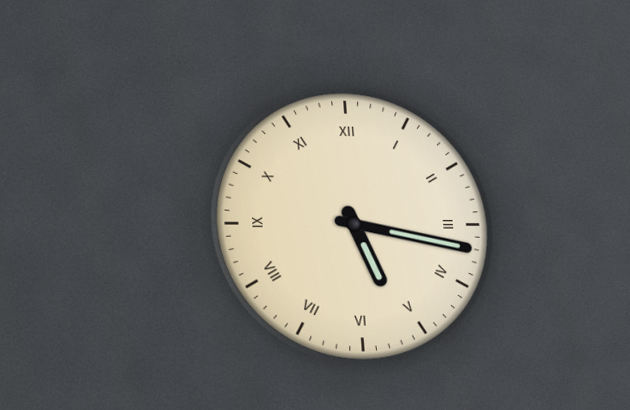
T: 5:17
